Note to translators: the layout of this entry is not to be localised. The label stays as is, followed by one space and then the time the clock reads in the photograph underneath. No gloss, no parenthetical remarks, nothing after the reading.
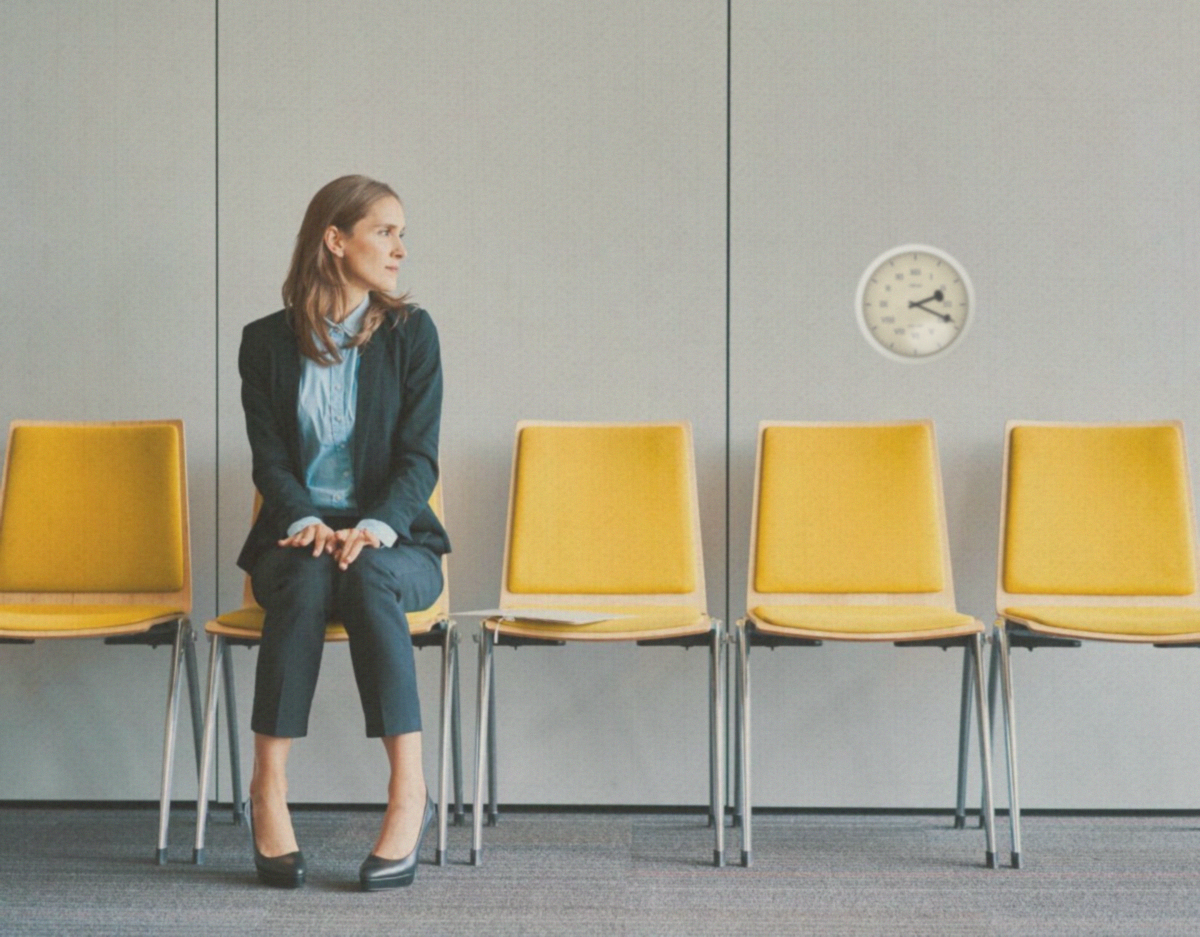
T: 2:19
